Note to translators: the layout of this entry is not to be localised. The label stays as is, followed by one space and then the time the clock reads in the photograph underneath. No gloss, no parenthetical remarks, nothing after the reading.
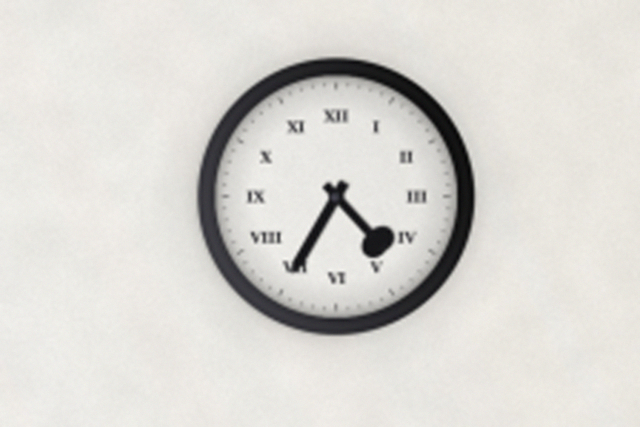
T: 4:35
